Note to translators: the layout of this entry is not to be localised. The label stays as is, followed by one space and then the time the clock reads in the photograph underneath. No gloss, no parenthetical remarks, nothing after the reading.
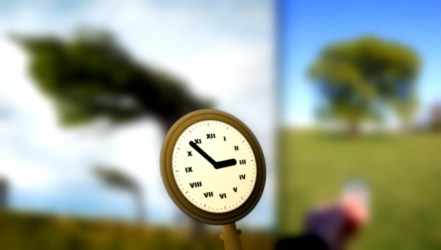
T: 2:53
